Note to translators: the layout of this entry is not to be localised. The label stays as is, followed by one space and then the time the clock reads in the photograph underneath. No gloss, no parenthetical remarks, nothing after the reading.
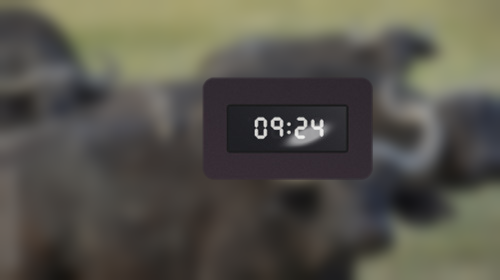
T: 9:24
